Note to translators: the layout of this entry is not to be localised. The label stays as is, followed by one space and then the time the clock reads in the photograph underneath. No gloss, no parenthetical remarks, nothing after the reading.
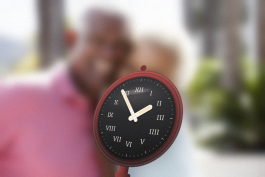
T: 1:54
